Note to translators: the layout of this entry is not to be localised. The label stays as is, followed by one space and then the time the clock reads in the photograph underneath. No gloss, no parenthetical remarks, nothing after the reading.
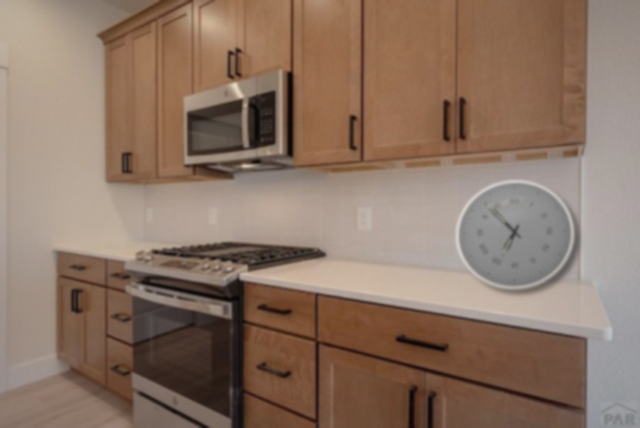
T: 6:53
